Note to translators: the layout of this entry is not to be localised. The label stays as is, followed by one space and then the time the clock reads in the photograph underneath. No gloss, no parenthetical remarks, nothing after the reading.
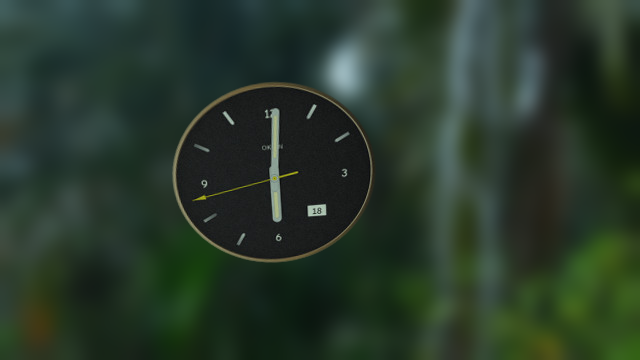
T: 6:00:43
